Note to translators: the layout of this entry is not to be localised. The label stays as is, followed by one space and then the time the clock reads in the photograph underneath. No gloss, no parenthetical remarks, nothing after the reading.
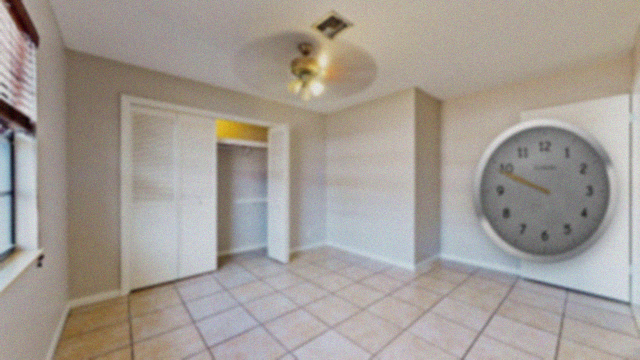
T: 9:49
